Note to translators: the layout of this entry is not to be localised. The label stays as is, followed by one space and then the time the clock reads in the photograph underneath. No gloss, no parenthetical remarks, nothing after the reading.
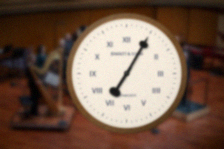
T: 7:05
